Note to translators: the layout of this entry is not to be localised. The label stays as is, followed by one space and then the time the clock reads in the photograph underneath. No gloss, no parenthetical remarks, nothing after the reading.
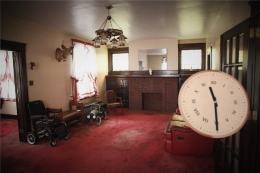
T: 11:30
